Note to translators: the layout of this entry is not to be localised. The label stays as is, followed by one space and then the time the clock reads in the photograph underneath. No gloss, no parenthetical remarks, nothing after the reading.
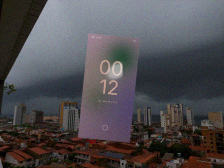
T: 0:12
